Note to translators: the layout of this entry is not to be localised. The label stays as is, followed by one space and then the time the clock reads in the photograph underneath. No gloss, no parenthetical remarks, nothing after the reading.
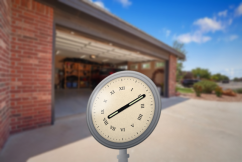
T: 8:11
